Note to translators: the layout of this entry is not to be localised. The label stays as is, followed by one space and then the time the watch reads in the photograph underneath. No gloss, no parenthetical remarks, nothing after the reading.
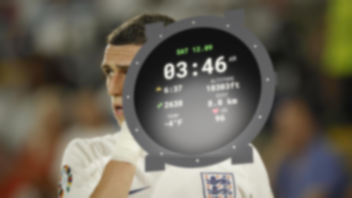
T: 3:46
